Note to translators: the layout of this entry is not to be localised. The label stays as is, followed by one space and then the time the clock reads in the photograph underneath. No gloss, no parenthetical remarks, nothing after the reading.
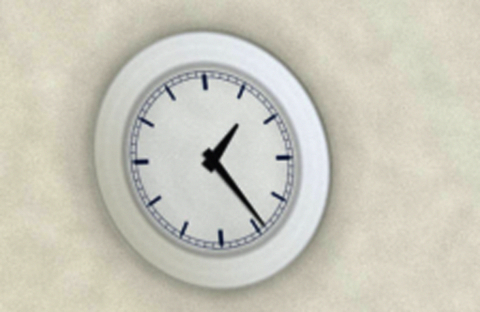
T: 1:24
